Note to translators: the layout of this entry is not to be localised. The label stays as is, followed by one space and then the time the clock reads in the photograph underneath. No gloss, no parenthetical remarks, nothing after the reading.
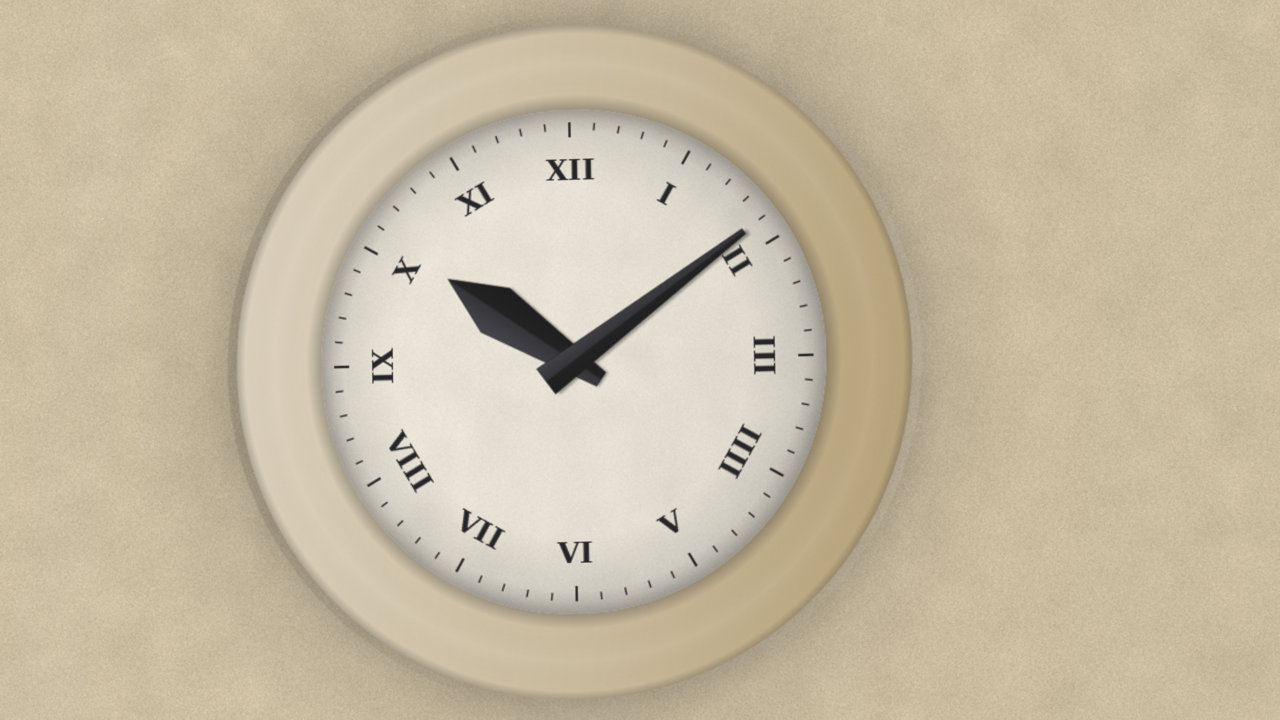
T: 10:09
